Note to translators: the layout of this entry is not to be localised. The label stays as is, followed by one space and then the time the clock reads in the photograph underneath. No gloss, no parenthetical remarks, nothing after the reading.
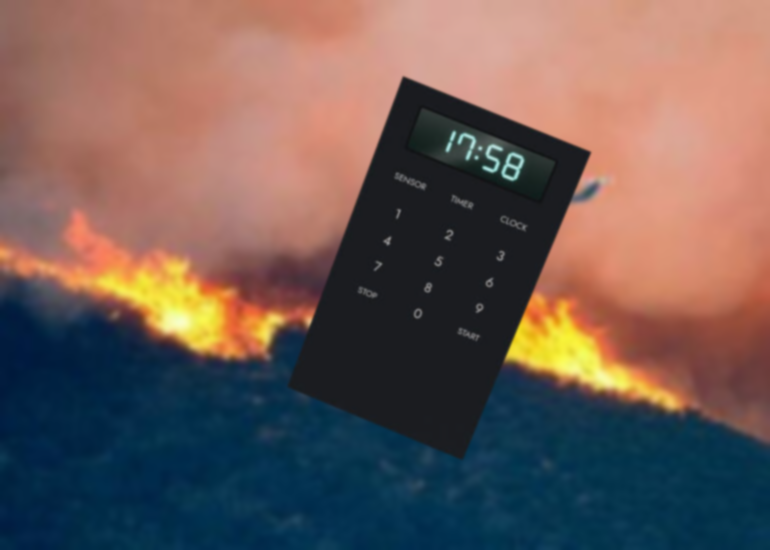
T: 17:58
